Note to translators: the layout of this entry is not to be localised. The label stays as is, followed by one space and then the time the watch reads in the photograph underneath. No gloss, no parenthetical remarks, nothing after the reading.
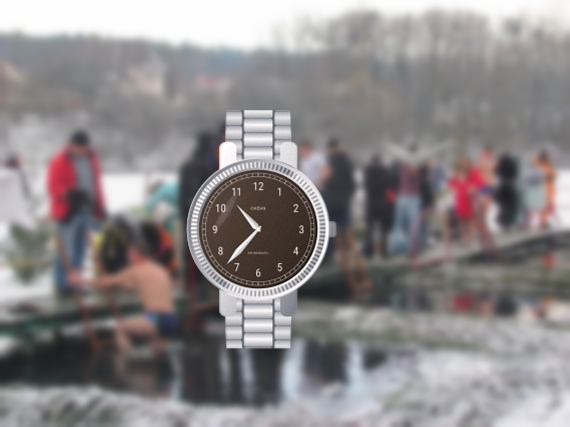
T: 10:37
